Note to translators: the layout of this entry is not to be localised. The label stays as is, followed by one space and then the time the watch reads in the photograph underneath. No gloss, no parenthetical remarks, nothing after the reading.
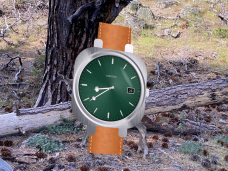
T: 8:39
